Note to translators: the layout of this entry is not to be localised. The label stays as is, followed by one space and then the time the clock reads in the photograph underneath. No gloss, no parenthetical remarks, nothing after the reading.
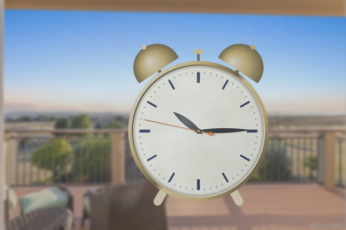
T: 10:14:47
